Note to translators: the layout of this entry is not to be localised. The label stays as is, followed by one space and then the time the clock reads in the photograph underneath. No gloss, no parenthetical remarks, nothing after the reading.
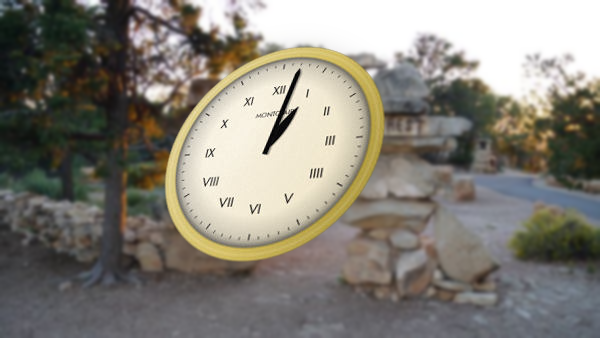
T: 1:02
